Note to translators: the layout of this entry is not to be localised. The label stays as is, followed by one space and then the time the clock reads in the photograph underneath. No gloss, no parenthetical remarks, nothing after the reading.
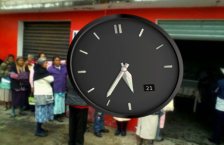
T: 5:36
